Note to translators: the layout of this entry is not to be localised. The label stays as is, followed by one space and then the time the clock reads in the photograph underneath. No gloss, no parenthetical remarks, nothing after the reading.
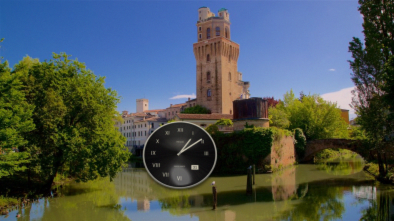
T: 1:09
